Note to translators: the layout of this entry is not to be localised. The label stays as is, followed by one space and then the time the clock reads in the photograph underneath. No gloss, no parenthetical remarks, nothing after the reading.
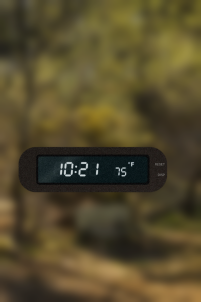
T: 10:21
